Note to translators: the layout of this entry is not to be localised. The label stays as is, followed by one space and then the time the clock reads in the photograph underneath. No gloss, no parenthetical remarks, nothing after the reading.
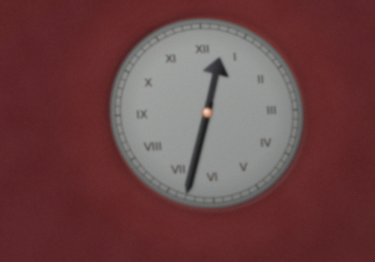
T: 12:33
